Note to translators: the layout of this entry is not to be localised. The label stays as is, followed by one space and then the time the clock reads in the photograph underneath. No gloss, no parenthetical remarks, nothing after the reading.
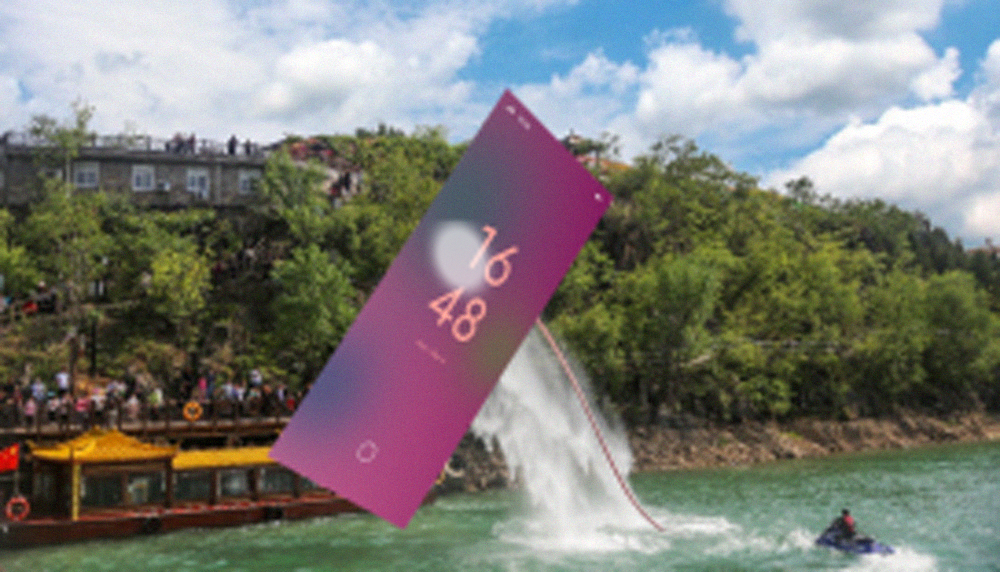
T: 16:48
